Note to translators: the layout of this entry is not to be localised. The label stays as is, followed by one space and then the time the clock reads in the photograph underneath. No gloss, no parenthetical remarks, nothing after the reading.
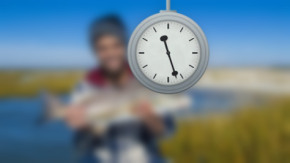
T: 11:27
